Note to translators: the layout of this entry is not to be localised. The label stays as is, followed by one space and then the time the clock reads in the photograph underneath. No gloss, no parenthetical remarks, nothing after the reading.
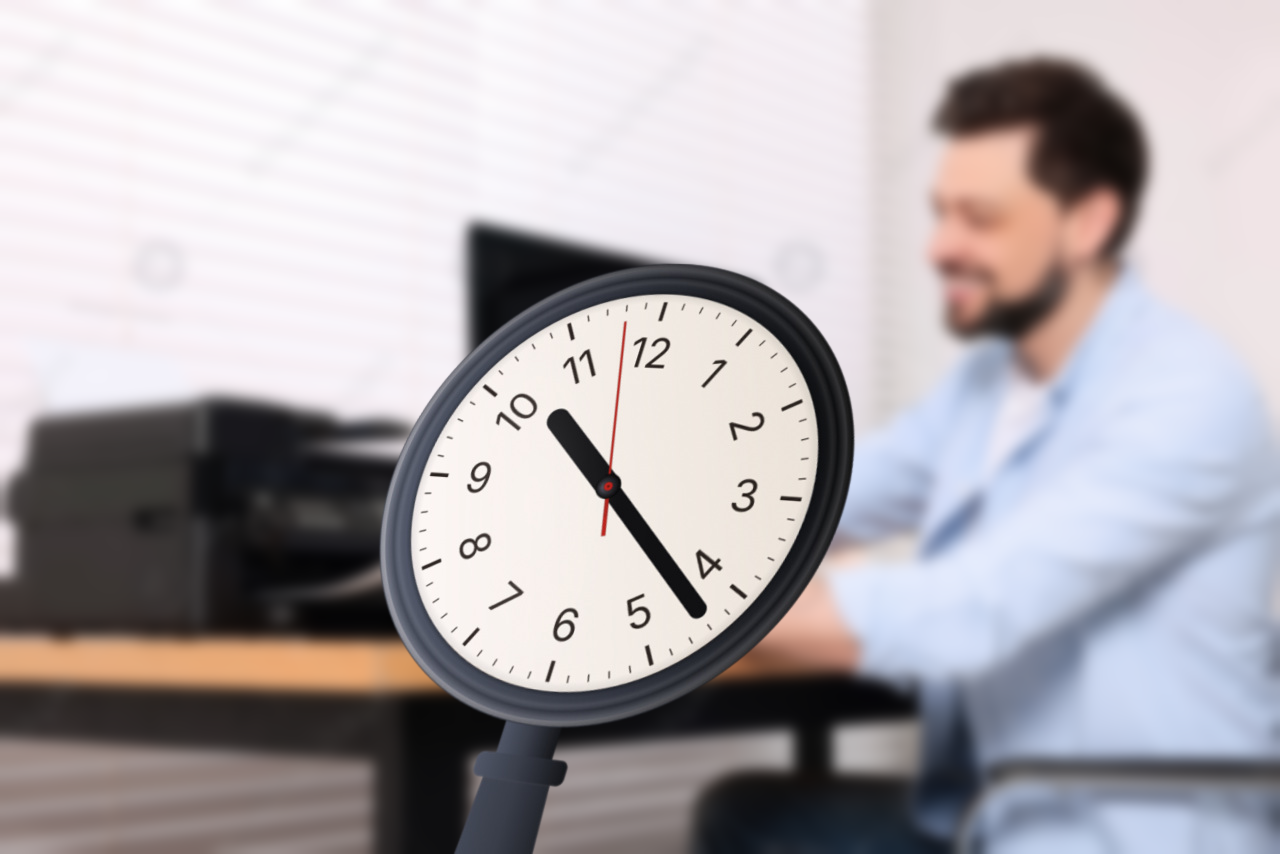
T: 10:21:58
